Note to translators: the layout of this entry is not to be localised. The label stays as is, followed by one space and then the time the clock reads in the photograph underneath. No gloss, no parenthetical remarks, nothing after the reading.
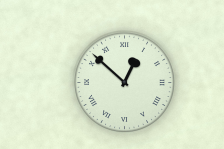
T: 12:52
